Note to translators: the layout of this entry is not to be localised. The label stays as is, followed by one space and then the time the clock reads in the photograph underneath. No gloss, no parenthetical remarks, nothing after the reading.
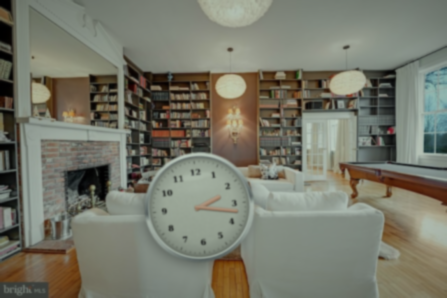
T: 2:17
